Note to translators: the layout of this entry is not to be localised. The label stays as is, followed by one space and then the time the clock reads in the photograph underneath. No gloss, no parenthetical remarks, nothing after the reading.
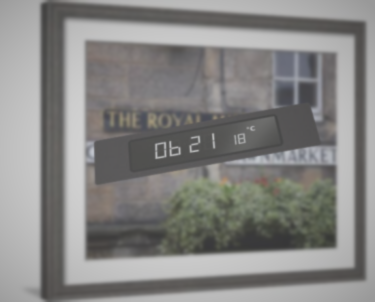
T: 6:21
